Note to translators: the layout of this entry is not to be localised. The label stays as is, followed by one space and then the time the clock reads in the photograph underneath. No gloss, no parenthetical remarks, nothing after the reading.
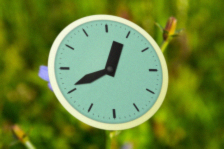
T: 12:41
